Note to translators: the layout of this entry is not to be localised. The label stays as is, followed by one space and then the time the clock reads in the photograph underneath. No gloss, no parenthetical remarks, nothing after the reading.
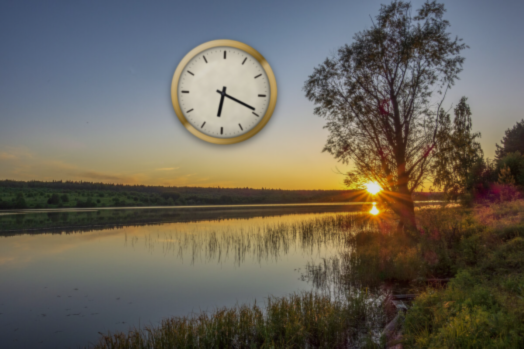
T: 6:19
